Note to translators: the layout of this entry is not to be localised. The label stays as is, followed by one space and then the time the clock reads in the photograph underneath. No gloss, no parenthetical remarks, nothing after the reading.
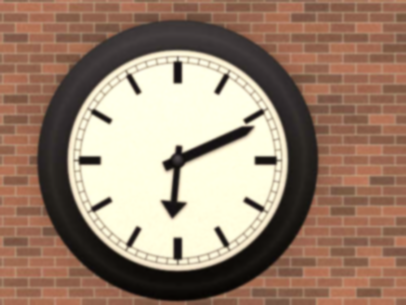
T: 6:11
